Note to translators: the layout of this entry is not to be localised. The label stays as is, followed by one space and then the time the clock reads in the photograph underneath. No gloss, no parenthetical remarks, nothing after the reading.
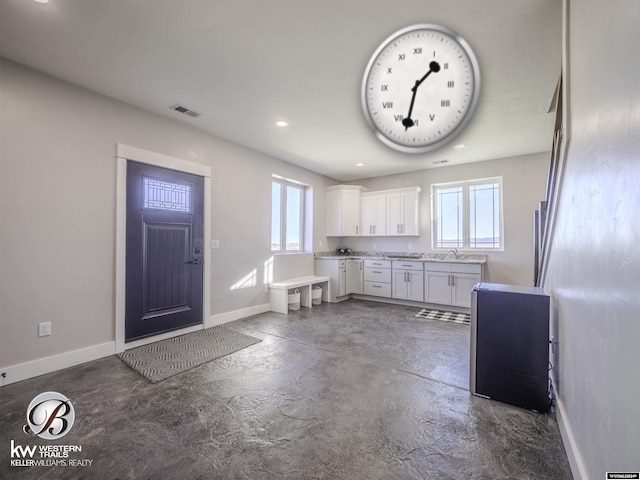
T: 1:32
